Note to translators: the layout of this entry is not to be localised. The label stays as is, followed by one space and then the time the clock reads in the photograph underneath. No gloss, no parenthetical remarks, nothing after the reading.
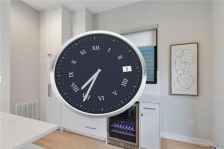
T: 7:35
